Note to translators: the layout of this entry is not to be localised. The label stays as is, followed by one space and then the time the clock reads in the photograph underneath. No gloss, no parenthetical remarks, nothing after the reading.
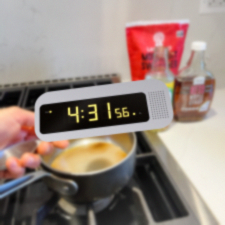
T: 4:31:56
